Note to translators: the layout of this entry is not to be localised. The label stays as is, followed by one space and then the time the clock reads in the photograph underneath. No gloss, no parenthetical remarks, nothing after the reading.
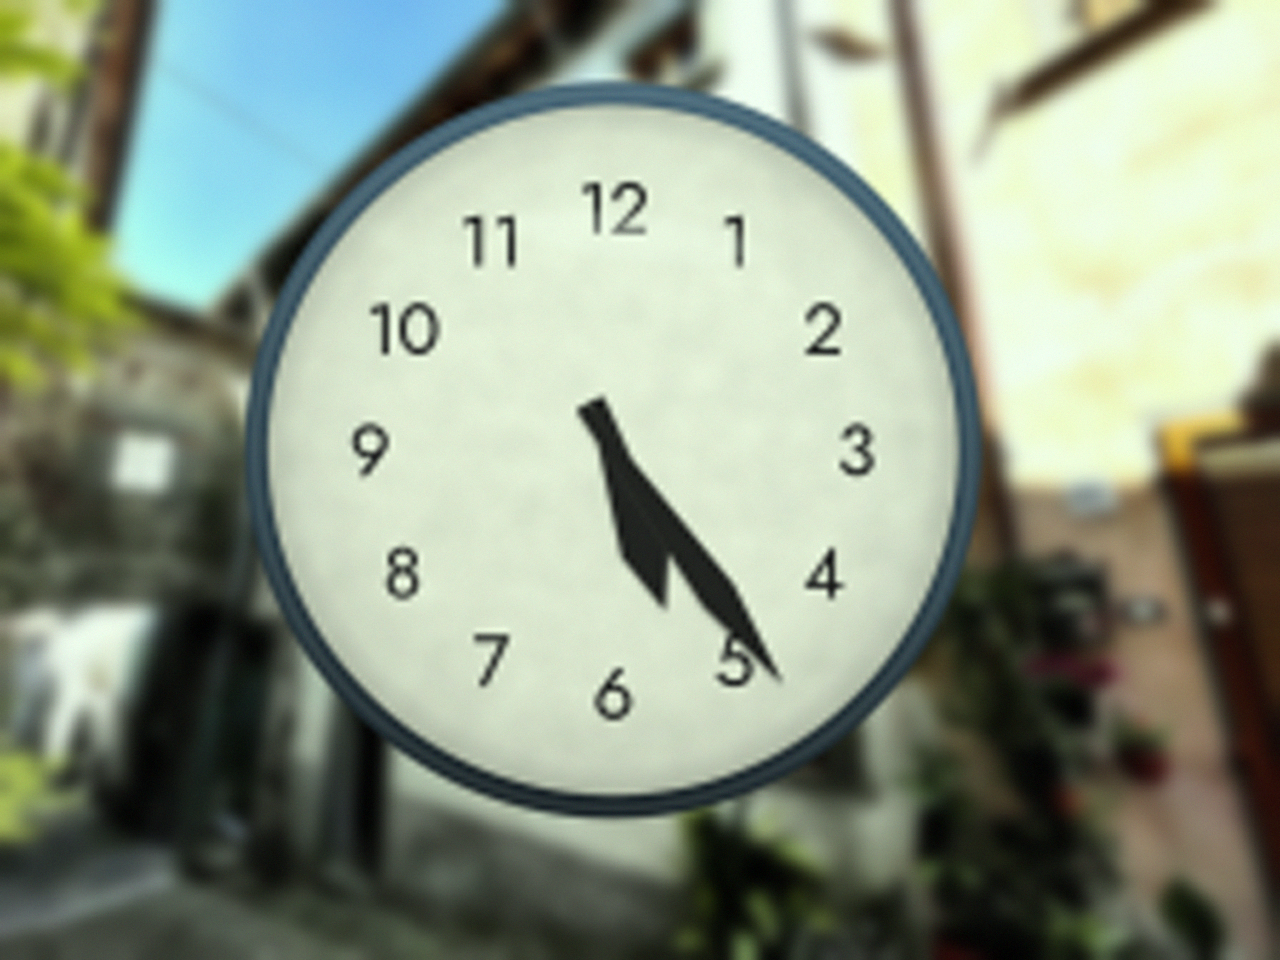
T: 5:24
